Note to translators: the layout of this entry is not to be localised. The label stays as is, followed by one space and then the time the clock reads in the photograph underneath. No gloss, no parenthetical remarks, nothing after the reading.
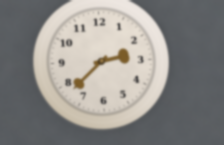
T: 2:38
